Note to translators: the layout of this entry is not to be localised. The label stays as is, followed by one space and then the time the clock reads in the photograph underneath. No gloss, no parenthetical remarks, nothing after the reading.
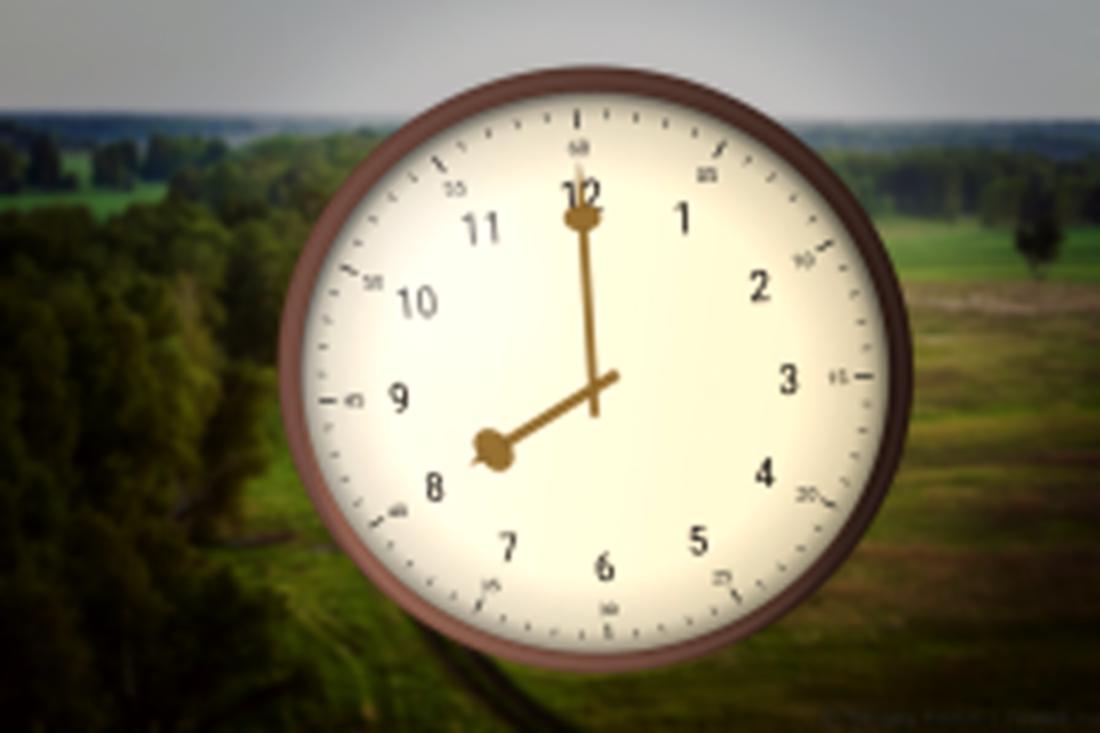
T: 8:00
